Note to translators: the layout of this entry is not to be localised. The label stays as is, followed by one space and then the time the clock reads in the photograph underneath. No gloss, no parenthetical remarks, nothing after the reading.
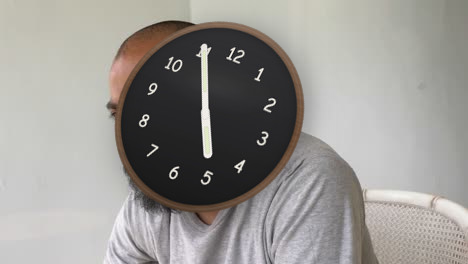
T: 4:55
